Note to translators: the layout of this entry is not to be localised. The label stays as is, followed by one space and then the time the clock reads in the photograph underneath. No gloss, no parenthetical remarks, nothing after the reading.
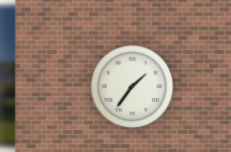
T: 1:36
